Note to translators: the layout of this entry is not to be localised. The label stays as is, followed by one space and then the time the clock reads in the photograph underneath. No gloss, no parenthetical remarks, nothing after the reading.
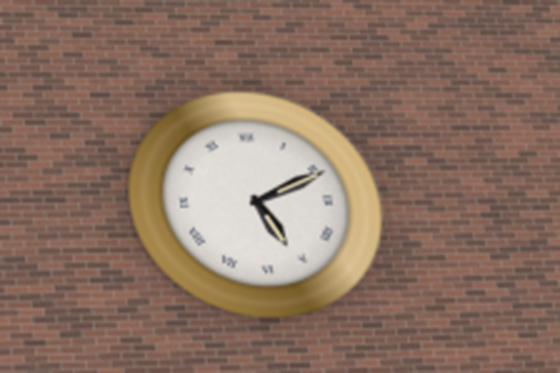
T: 5:11
